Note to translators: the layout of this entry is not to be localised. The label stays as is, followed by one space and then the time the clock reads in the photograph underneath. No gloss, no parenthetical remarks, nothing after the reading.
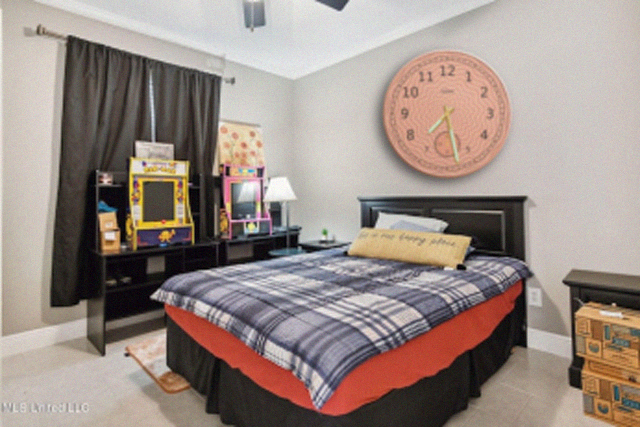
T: 7:28
